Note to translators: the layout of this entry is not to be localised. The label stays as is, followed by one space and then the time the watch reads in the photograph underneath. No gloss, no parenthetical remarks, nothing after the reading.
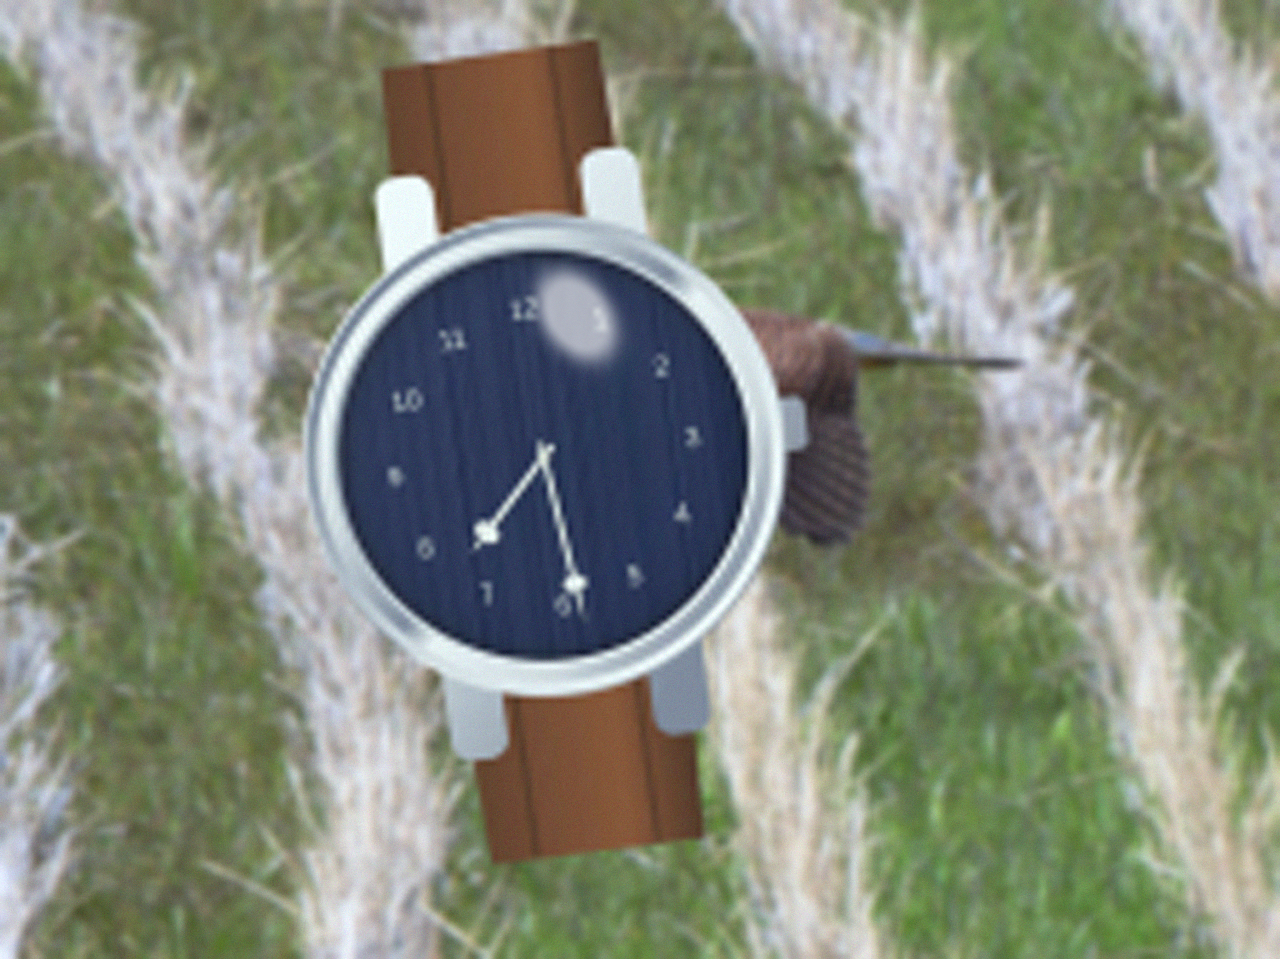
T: 7:29
